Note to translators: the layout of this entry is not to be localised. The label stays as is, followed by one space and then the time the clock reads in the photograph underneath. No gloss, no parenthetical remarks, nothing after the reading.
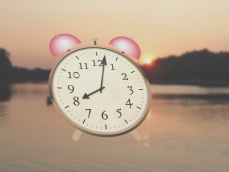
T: 8:02
